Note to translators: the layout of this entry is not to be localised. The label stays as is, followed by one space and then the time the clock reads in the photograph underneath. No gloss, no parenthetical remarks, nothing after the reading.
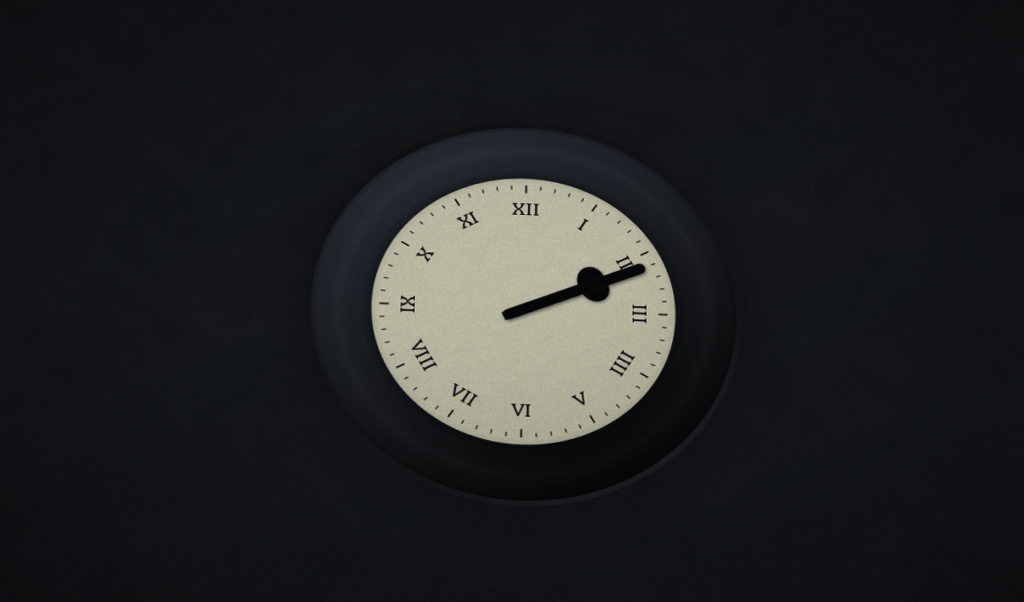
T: 2:11
